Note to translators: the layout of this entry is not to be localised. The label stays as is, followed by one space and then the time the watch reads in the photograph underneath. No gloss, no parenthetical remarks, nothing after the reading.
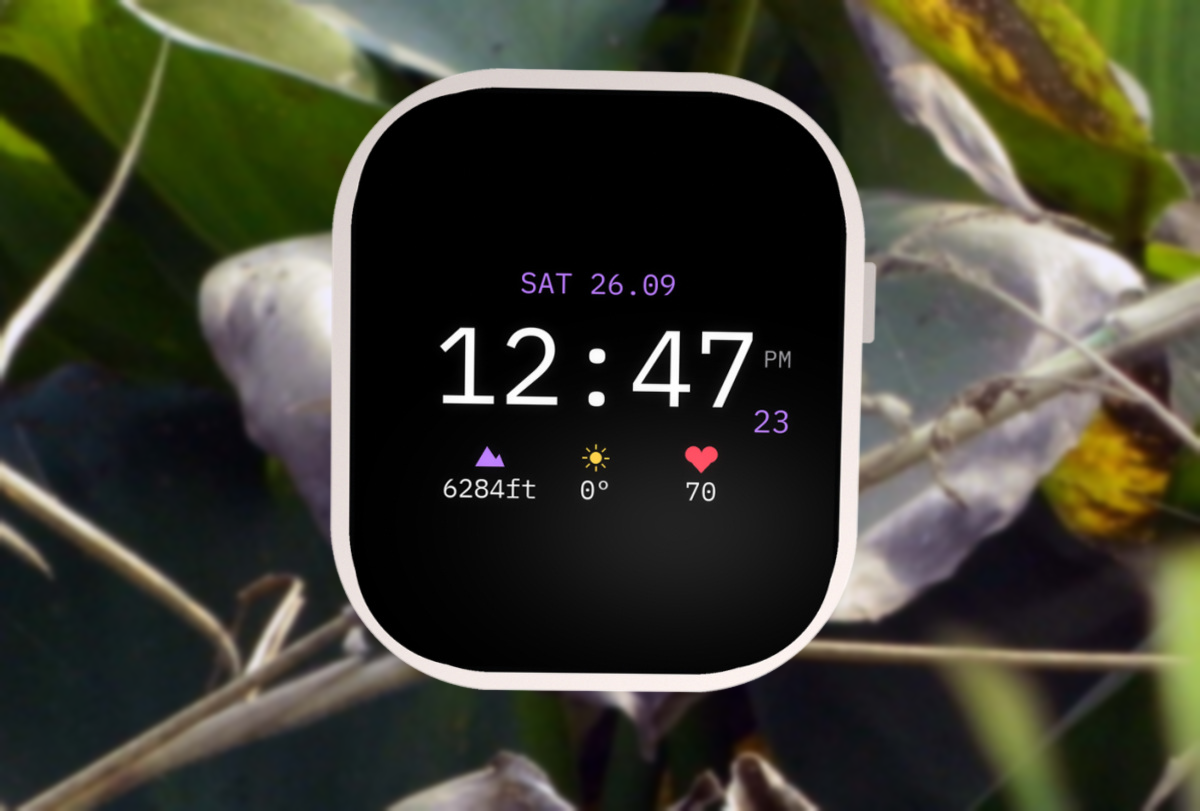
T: 12:47:23
